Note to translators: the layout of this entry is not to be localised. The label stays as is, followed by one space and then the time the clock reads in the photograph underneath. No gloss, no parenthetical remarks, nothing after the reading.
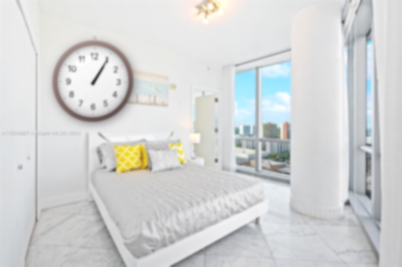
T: 1:05
